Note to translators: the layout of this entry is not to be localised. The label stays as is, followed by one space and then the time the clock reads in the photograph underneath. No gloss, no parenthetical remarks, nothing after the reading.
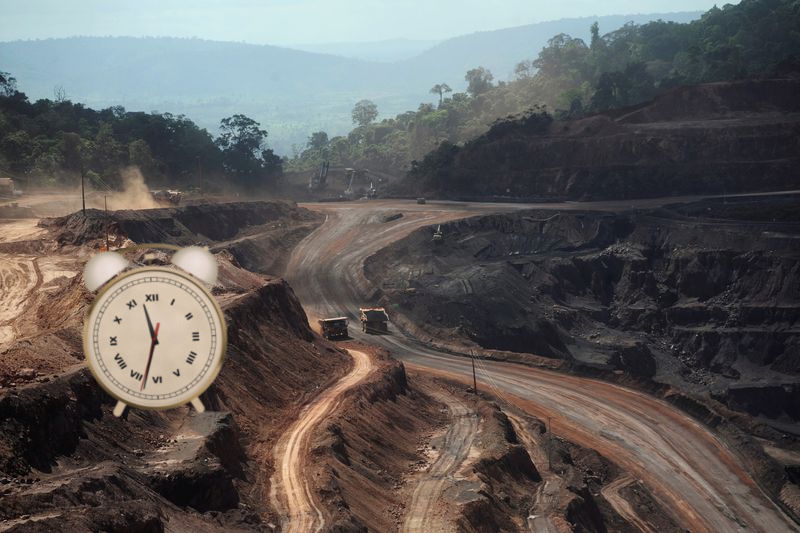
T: 11:32:33
